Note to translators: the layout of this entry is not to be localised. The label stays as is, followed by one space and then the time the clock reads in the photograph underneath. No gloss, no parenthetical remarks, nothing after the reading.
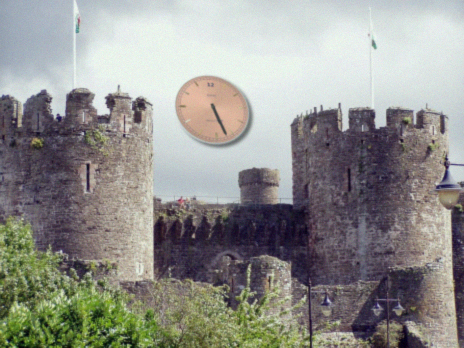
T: 5:27
